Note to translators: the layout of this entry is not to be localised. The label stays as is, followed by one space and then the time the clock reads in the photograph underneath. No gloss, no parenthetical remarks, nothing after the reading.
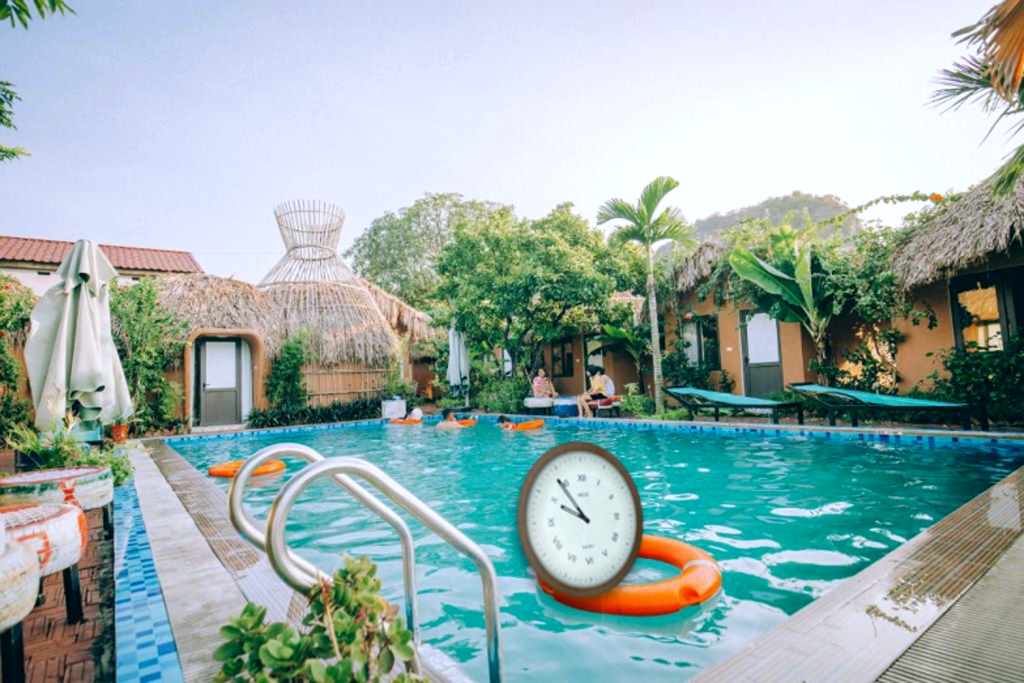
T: 9:54
